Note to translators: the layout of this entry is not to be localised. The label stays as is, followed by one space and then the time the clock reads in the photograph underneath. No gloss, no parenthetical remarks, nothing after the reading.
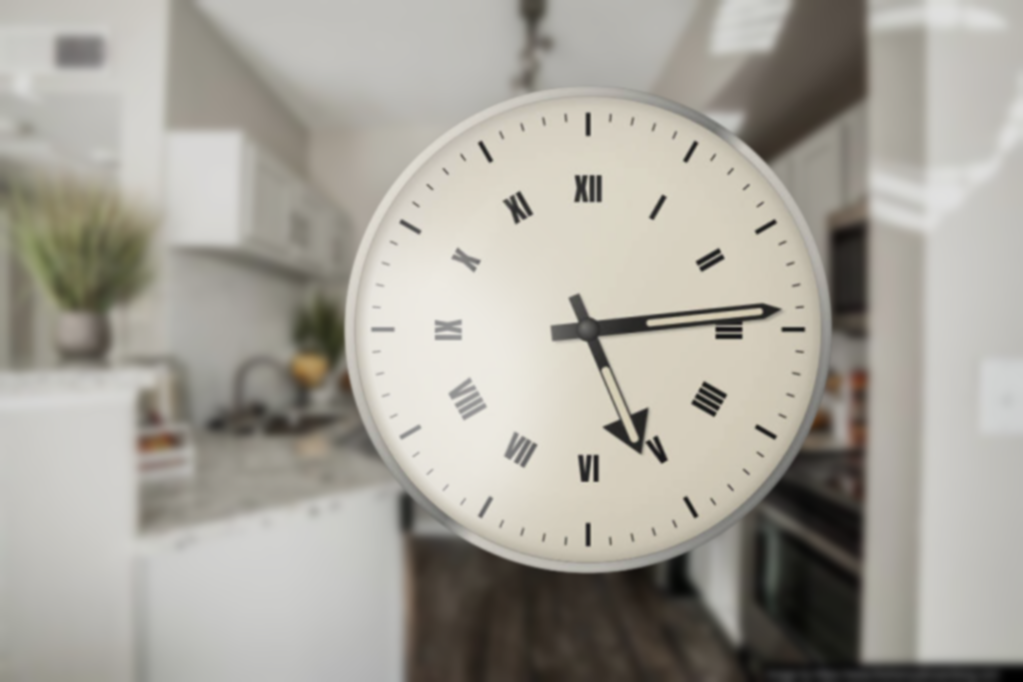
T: 5:14
